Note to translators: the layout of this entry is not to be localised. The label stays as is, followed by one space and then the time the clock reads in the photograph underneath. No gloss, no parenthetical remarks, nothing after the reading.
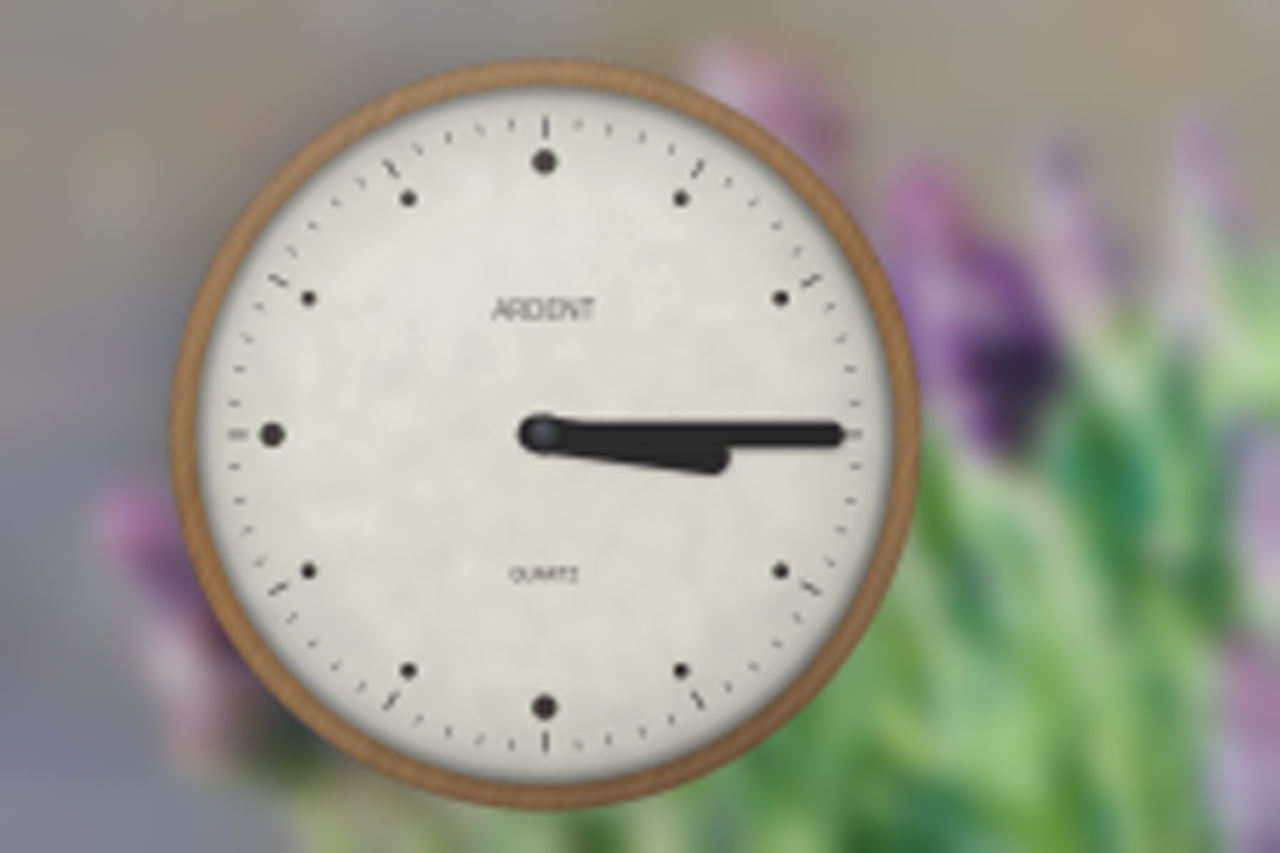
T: 3:15
